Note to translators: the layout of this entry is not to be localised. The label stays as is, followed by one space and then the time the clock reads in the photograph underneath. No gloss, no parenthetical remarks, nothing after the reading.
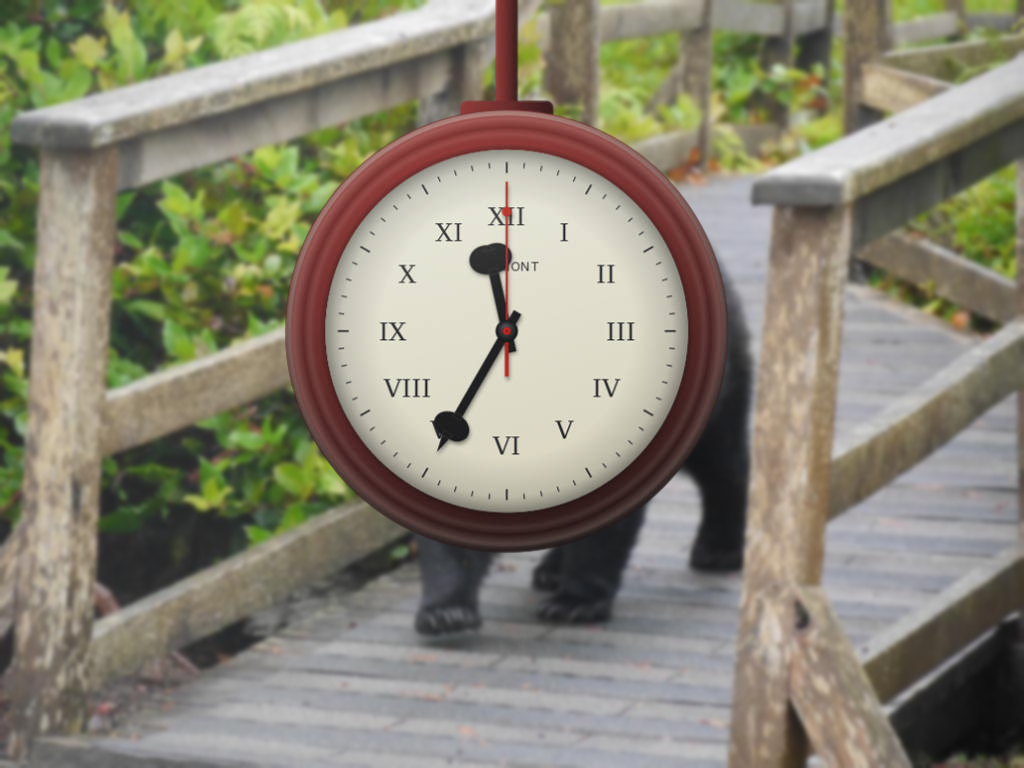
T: 11:35:00
